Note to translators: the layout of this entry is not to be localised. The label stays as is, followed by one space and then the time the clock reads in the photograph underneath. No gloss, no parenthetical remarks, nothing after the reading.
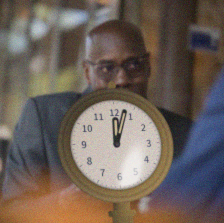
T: 12:03
